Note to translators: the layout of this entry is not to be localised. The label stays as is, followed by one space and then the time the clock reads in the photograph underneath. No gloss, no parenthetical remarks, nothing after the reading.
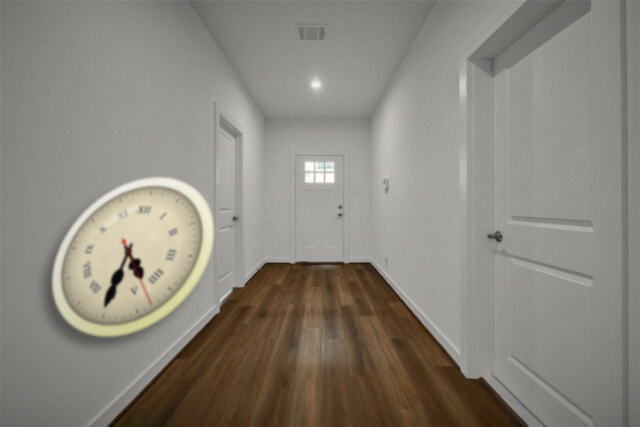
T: 4:30:23
